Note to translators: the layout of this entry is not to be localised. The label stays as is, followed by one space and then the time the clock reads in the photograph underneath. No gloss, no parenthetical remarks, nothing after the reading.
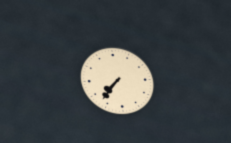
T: 7:37
